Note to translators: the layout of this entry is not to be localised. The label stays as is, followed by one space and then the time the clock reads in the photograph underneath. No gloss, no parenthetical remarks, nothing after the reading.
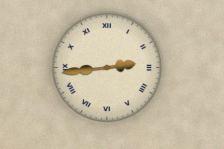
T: 2:44
